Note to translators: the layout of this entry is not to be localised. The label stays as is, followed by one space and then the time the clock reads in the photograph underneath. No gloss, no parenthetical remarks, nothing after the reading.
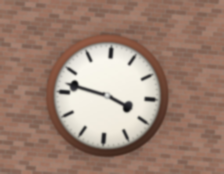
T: 3:47
